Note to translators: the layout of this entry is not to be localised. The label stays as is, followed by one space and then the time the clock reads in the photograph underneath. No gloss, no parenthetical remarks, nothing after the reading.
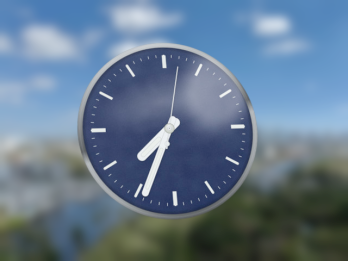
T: 7:34:02
